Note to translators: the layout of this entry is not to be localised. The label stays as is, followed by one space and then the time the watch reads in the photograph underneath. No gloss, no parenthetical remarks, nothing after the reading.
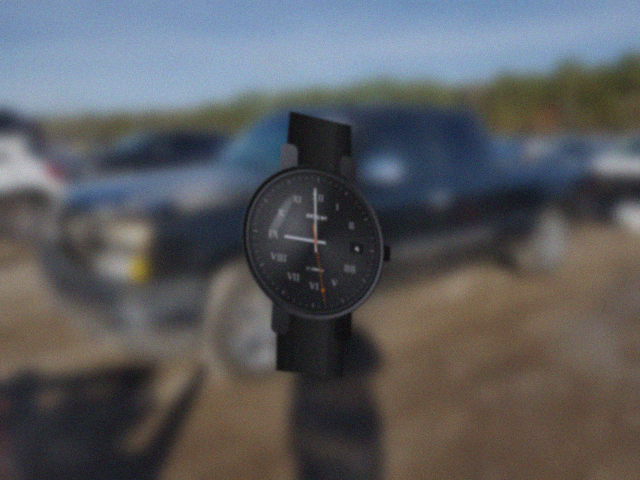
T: 8:59:28
